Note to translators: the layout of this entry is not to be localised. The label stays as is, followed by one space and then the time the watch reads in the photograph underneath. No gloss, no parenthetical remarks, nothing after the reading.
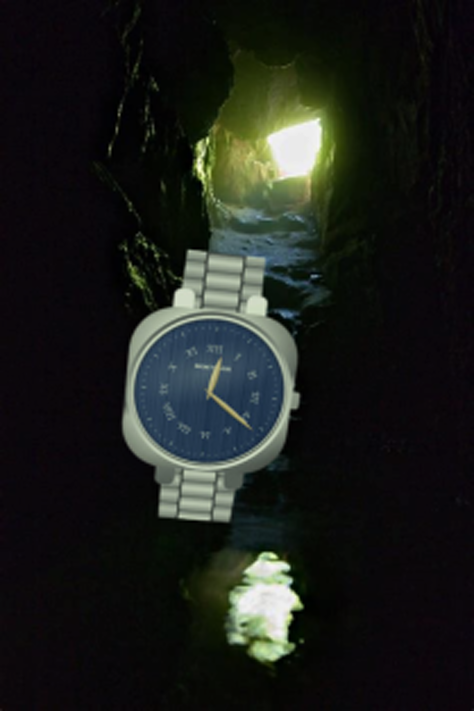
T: 12:21
